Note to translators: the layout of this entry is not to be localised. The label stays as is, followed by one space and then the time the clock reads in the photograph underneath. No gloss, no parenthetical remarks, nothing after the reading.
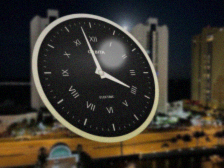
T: 3:58
